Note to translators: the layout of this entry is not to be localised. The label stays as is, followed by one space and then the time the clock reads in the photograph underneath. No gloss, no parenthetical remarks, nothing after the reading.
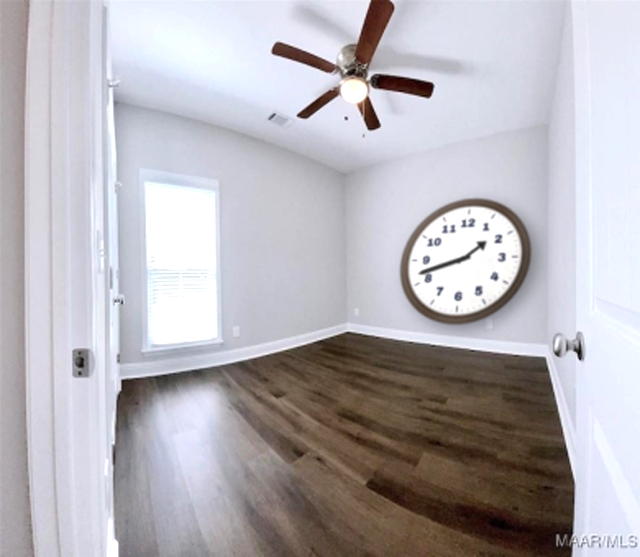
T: 1:42
